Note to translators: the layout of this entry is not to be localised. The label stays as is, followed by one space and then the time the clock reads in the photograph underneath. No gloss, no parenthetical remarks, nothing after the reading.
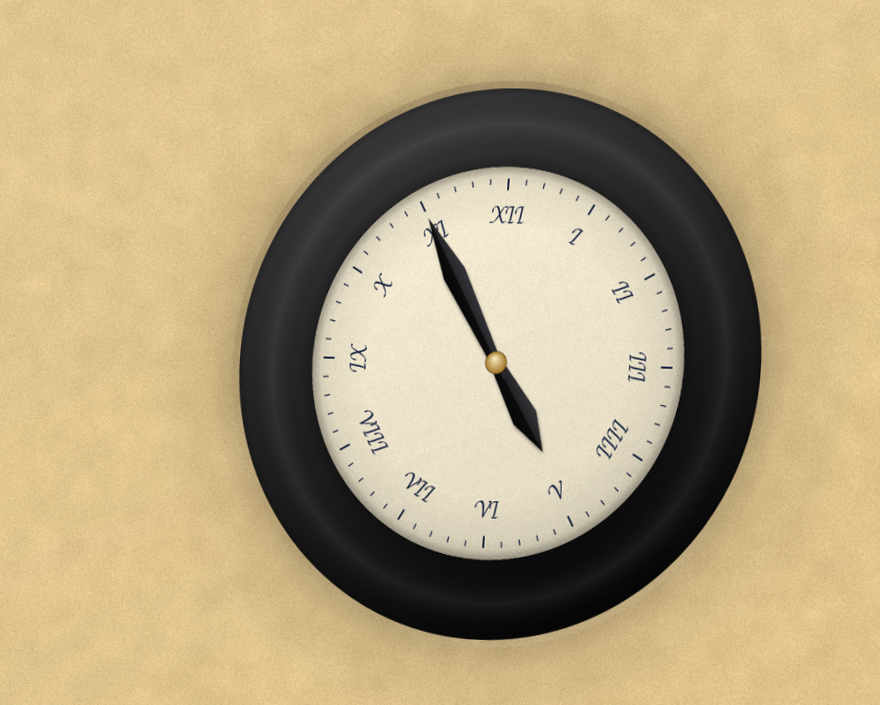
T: 4:55
